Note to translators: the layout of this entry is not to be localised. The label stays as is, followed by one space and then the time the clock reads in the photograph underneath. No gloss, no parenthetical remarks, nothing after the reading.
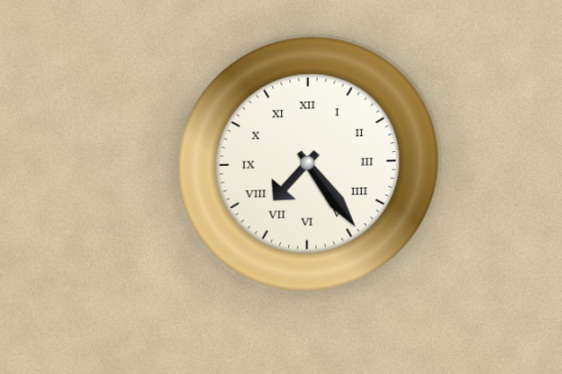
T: 7:24
